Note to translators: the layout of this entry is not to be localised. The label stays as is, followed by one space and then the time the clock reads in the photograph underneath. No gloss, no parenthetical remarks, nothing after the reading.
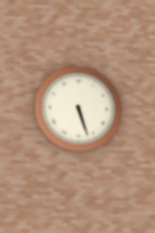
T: 5:27
